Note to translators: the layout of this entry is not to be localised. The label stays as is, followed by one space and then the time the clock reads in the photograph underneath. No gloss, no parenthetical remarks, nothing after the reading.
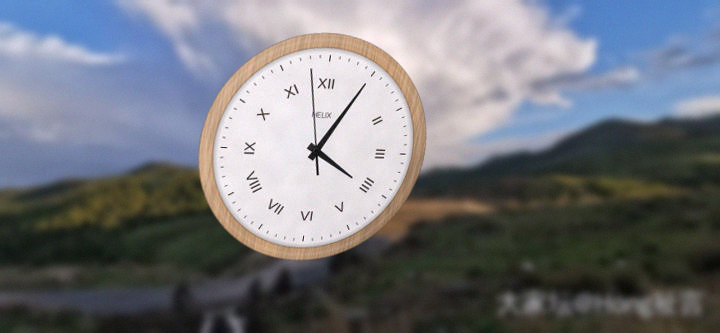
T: 4:04:58
